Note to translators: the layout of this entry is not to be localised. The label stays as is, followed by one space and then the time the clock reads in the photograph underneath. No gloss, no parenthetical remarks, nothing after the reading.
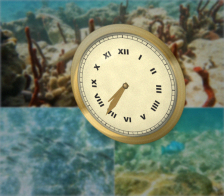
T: 7:36
